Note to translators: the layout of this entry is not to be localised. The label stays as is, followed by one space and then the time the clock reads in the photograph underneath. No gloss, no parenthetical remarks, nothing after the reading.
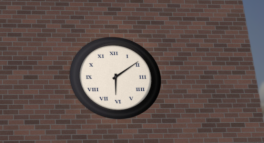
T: 6:09
